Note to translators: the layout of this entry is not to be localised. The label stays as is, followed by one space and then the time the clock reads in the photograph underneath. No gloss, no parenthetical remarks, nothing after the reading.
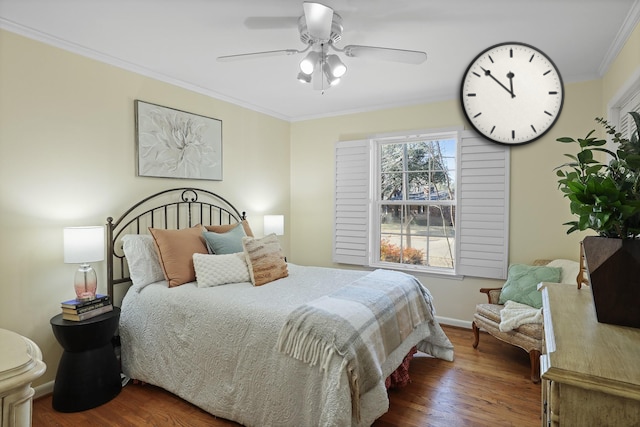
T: 11:52
